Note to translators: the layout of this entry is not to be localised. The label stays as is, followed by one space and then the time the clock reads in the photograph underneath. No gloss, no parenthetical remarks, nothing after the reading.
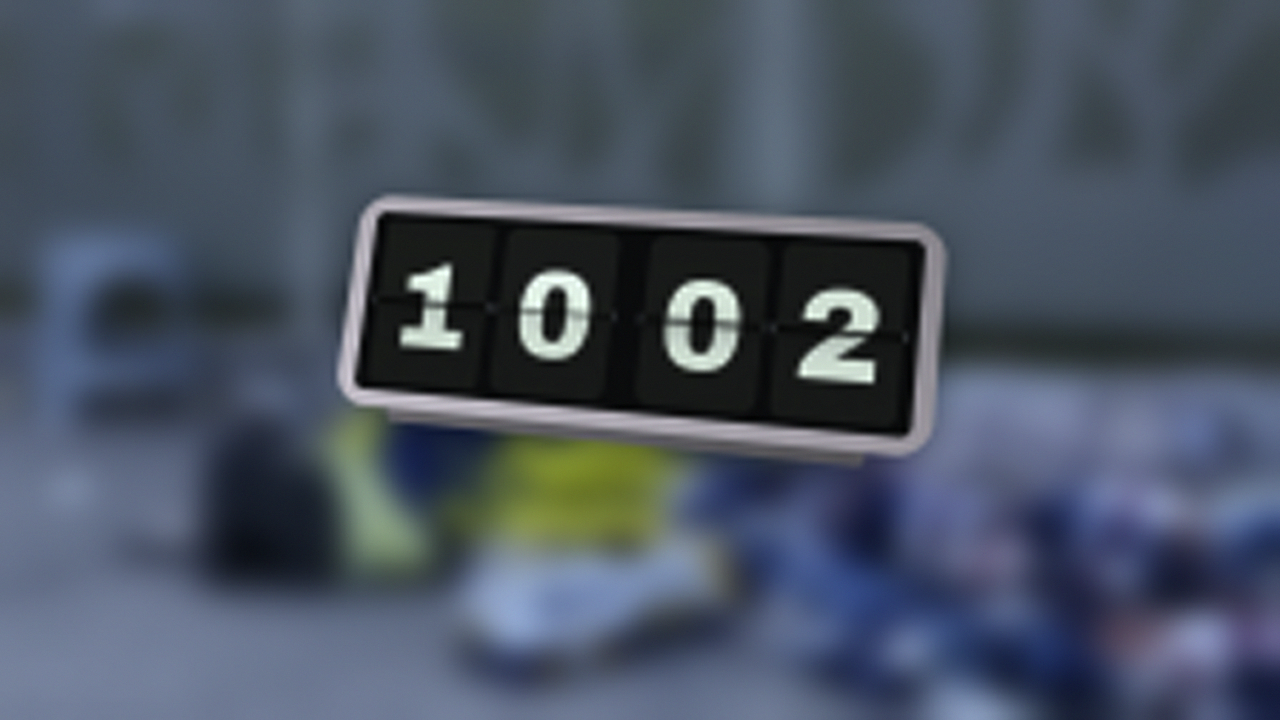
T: 10:02
